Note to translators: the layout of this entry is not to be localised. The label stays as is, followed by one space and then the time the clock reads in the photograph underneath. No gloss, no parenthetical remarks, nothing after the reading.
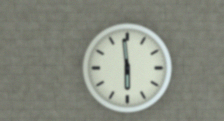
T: 5:59
